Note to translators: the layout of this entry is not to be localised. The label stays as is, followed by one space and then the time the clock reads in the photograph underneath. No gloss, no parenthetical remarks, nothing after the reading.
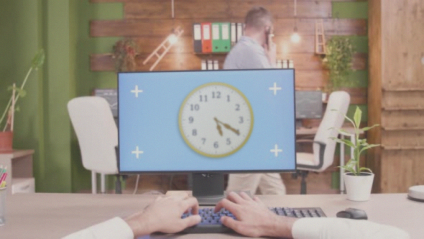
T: 5:20
